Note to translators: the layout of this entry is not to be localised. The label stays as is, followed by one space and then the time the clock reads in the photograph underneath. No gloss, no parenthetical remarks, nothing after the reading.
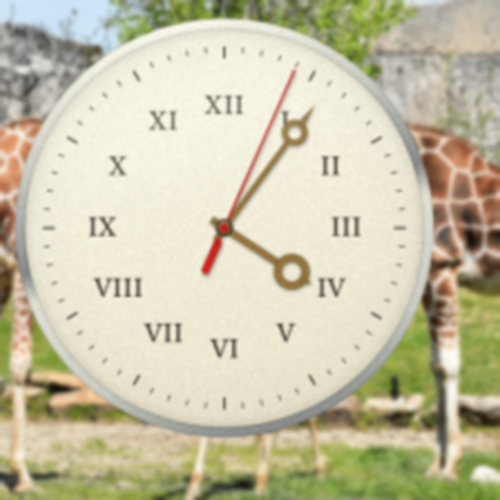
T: 4:06:04
